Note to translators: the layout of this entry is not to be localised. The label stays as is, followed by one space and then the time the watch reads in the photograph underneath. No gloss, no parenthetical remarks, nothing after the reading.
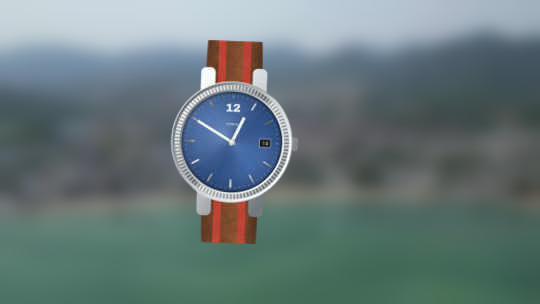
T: 12:50
